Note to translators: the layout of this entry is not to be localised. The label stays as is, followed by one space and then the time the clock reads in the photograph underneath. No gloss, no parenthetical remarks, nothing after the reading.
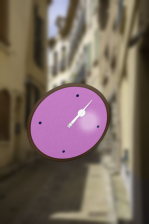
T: 1:05
